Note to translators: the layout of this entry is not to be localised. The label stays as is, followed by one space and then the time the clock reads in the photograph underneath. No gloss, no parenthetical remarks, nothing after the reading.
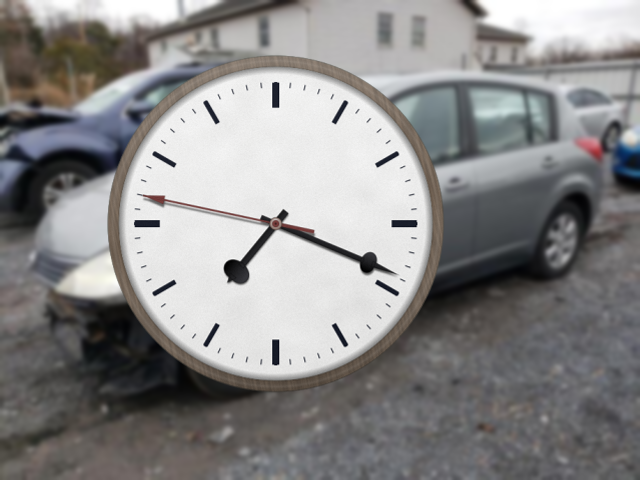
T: 7:18:47
